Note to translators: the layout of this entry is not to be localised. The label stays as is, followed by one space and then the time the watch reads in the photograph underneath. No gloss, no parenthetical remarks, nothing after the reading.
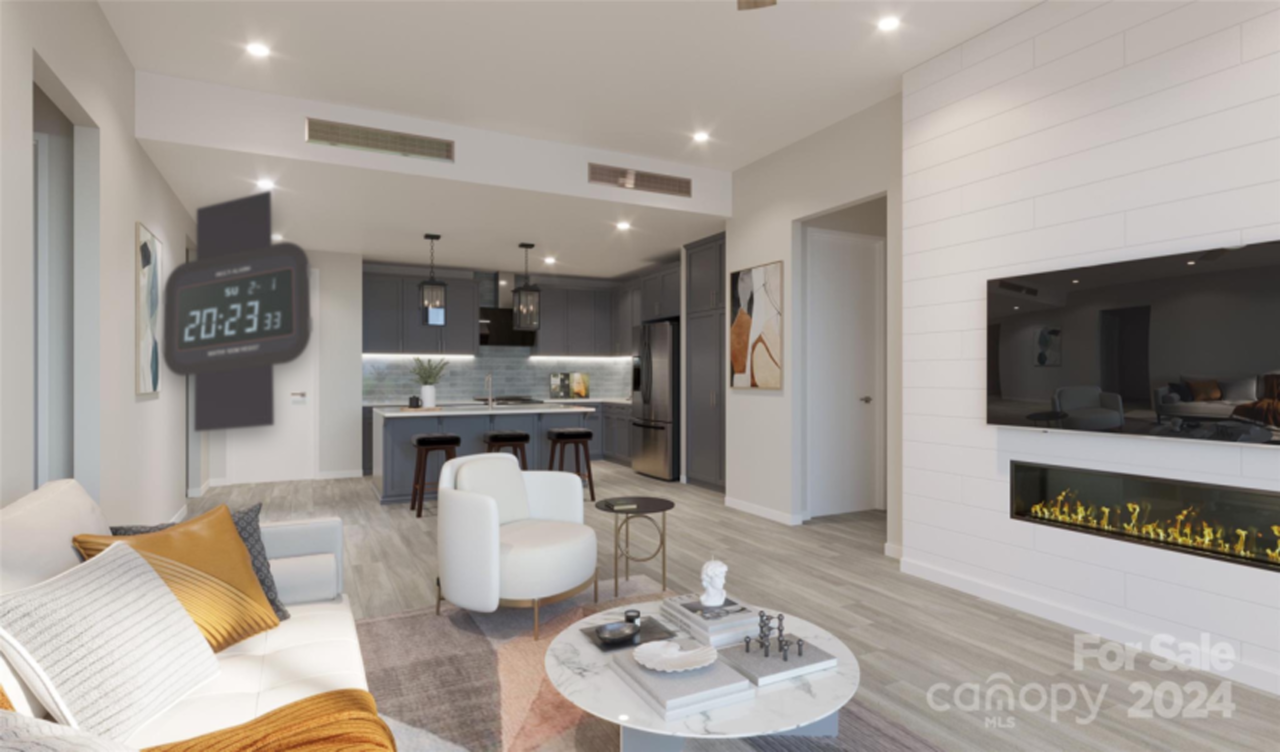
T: 20:23
